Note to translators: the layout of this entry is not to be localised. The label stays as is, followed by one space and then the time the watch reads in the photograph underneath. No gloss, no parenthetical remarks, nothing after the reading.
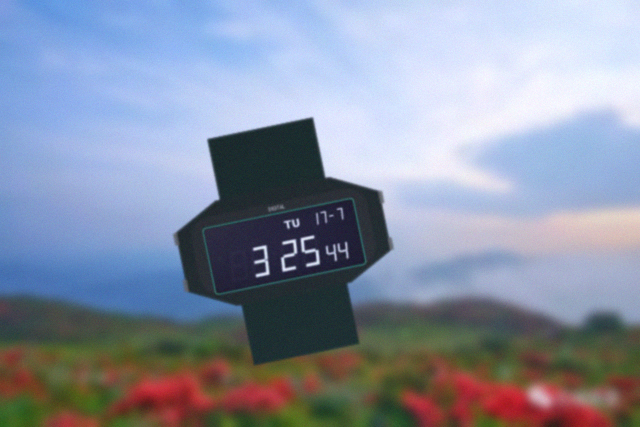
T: 3:25:44
